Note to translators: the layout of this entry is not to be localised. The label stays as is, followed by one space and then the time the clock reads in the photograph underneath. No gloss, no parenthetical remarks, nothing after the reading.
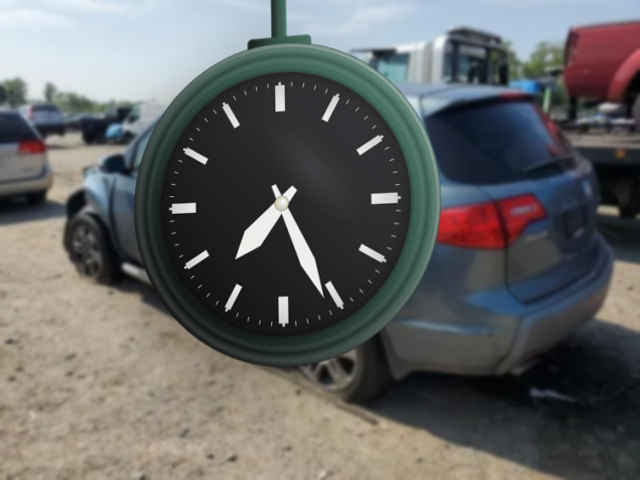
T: 7:26
